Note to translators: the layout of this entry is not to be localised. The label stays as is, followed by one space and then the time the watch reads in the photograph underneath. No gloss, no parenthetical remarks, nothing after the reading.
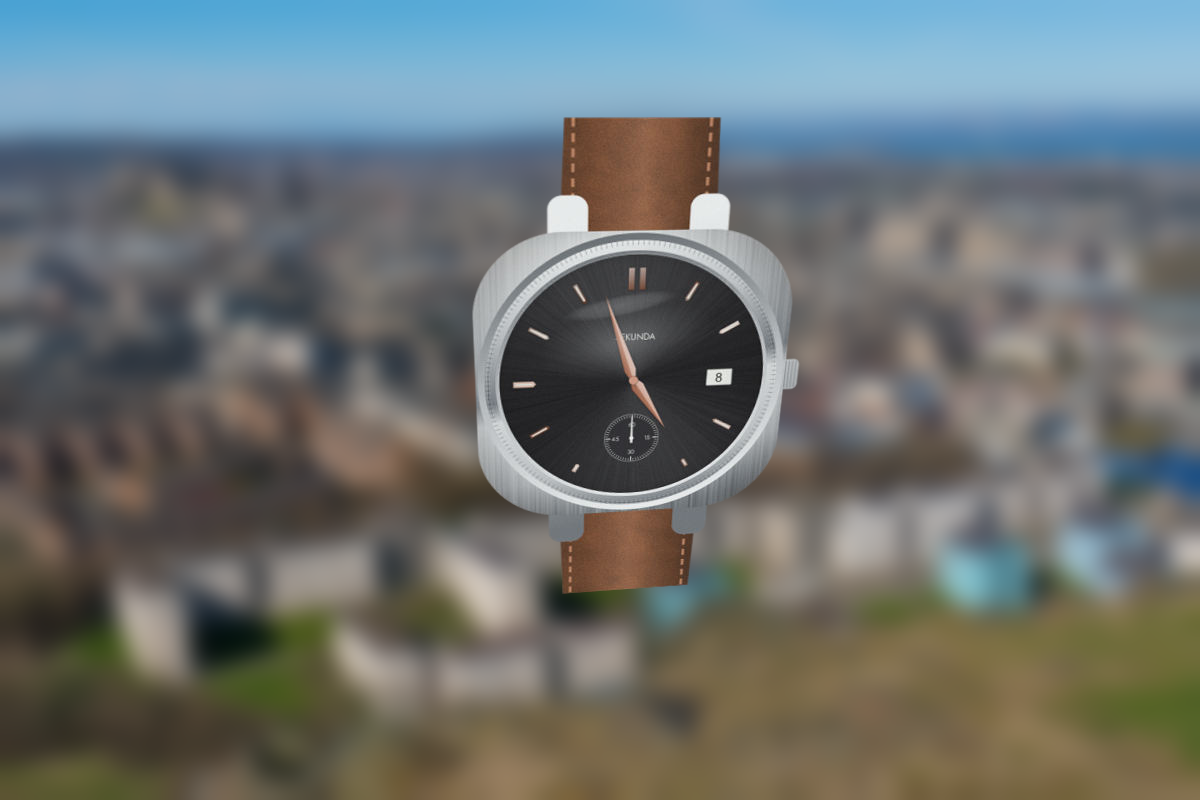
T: 4:57
